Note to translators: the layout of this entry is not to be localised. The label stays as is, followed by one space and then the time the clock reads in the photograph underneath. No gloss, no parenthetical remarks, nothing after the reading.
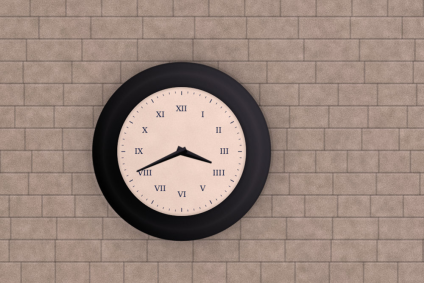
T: 3:41
